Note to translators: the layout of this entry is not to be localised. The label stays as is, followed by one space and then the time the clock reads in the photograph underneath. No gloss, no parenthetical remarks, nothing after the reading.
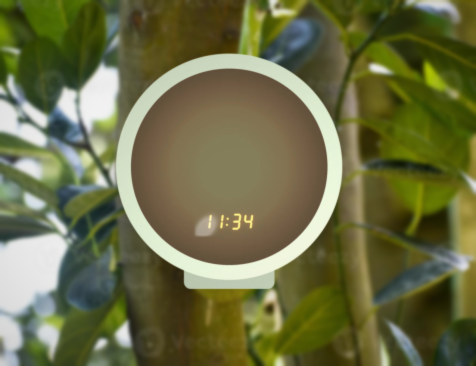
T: 11:34
